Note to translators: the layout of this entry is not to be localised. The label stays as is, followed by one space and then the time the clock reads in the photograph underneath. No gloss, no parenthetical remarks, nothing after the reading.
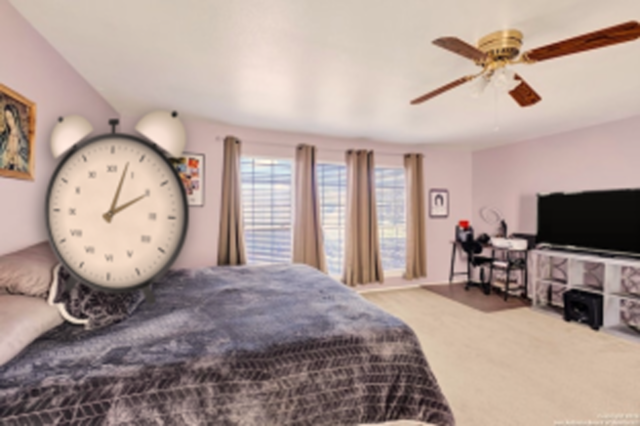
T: 2:03
